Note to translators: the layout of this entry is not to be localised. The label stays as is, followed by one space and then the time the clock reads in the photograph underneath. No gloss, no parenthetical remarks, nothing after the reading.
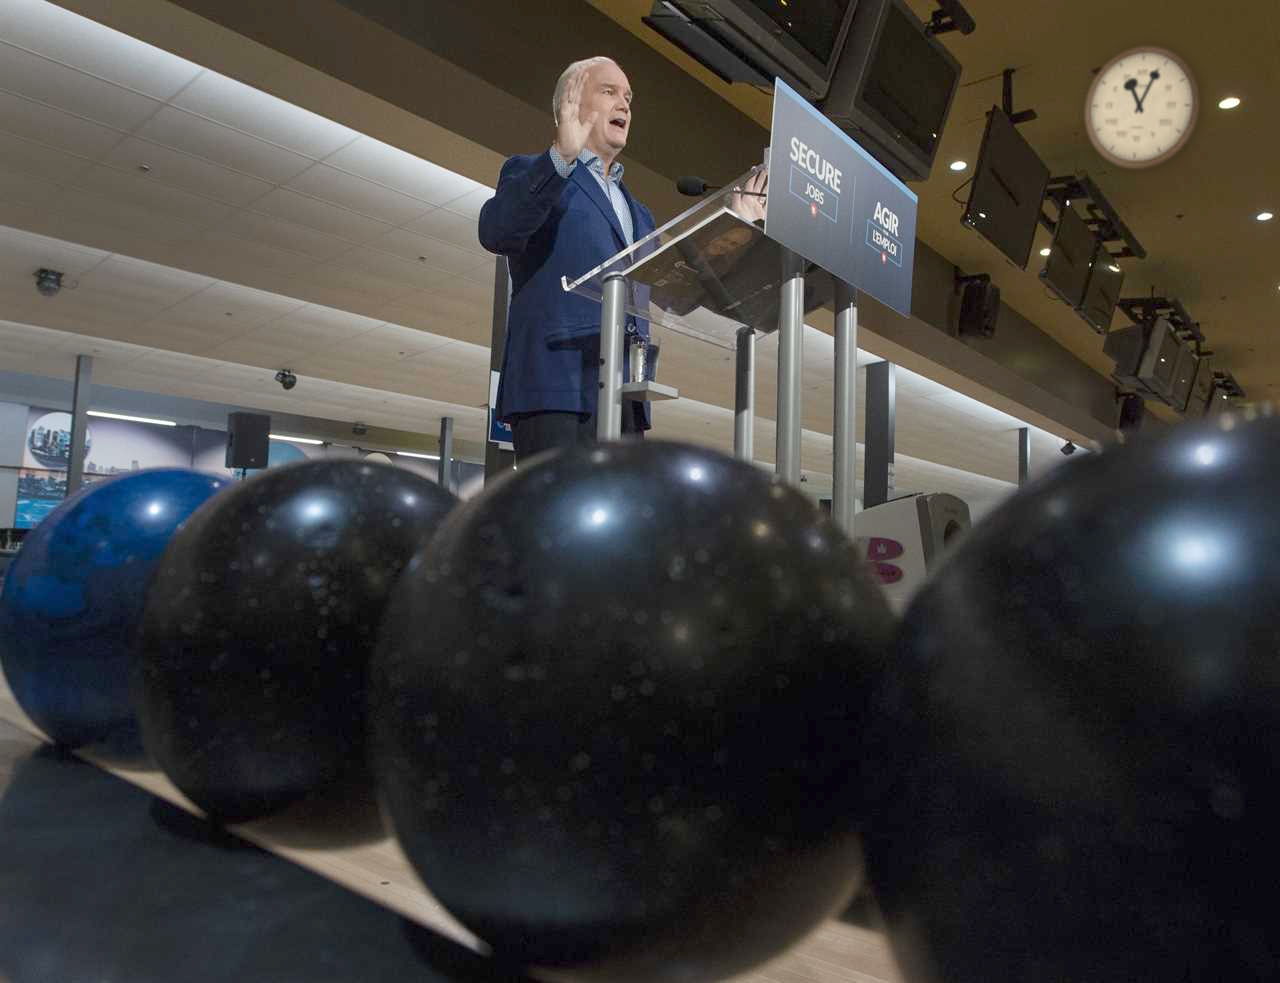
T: 11:04
